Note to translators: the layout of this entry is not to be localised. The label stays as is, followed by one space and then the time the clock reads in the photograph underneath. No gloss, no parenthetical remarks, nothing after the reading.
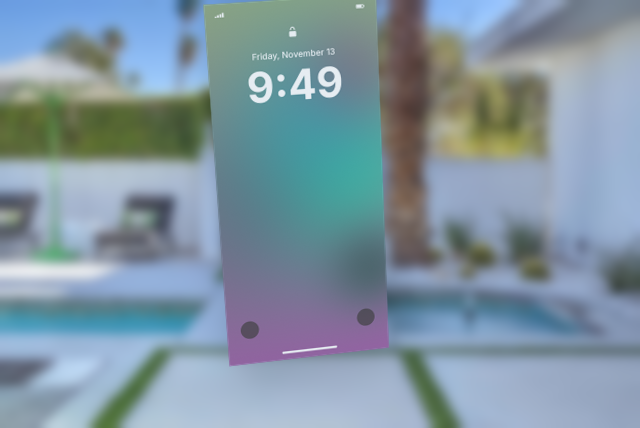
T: 9:49
